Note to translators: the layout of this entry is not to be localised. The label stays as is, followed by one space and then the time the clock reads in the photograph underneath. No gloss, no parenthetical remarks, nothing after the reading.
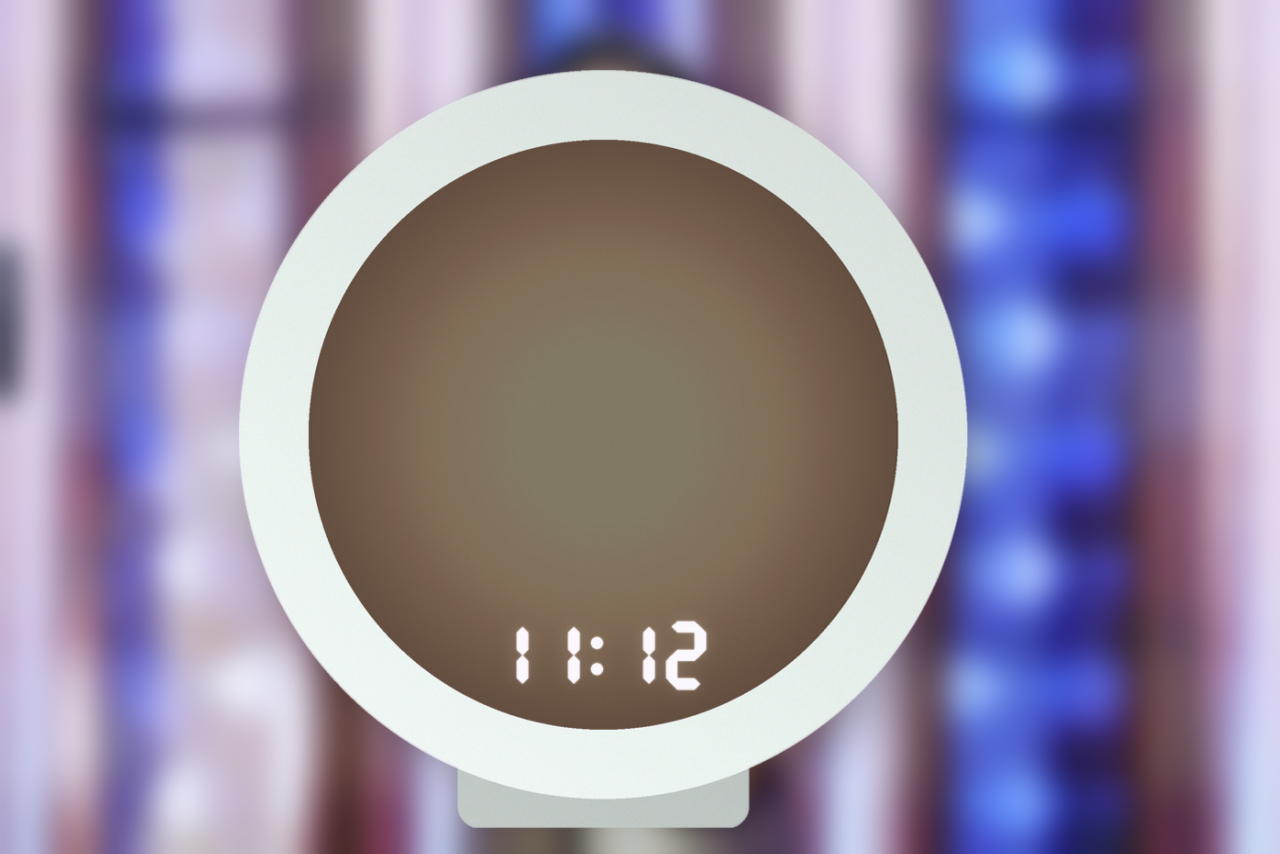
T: 11:12
